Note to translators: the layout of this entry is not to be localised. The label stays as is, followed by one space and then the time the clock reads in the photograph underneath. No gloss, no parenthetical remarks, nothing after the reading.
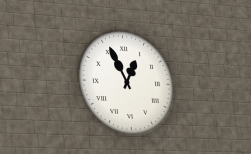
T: 12:56
